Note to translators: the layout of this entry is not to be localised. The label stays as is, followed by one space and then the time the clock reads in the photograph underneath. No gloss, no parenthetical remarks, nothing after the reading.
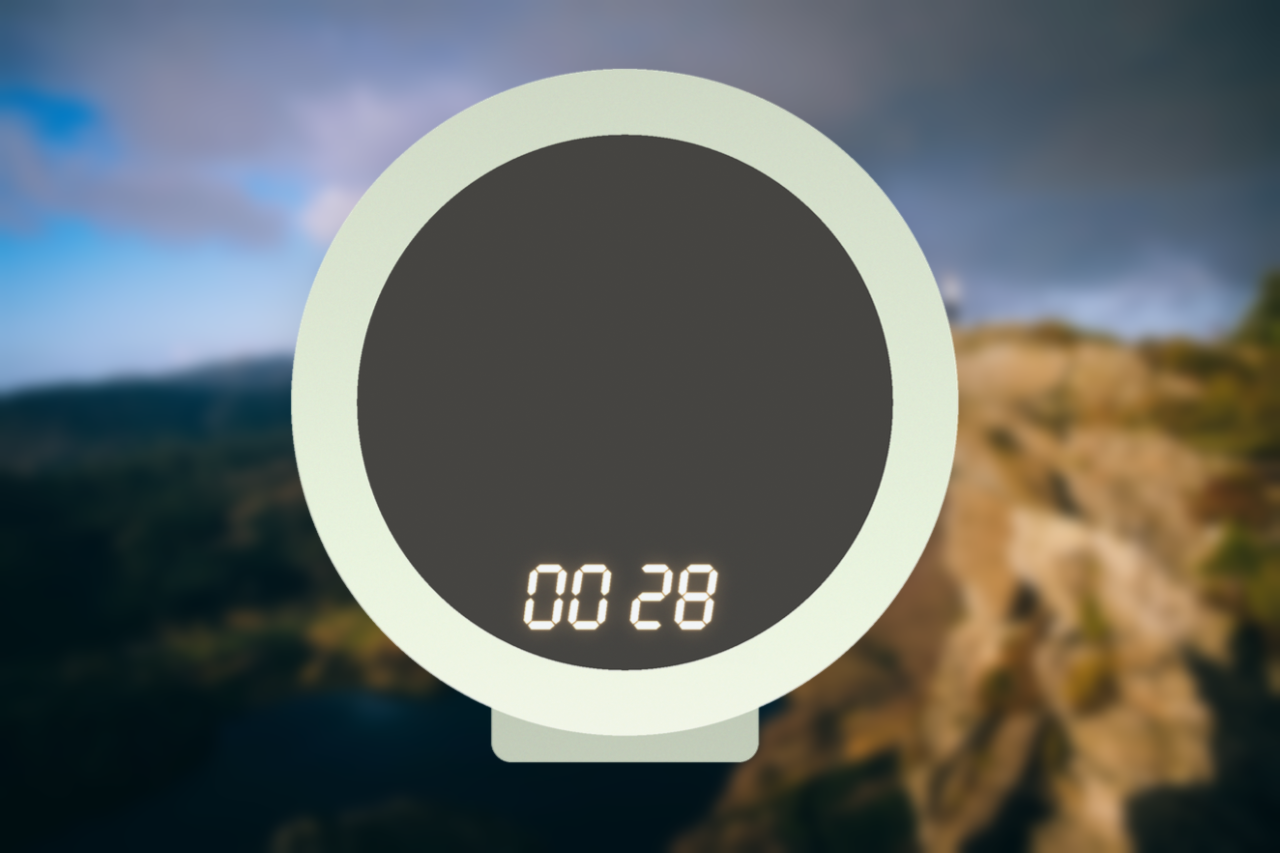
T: 0:28
